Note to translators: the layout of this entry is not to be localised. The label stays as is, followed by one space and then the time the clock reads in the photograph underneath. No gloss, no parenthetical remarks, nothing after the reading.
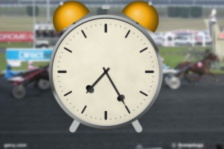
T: 7:25
